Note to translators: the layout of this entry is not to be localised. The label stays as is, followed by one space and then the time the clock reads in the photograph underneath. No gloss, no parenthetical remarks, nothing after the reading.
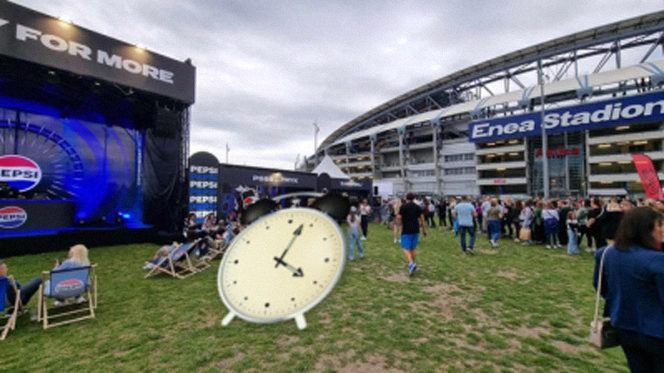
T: 4:03
